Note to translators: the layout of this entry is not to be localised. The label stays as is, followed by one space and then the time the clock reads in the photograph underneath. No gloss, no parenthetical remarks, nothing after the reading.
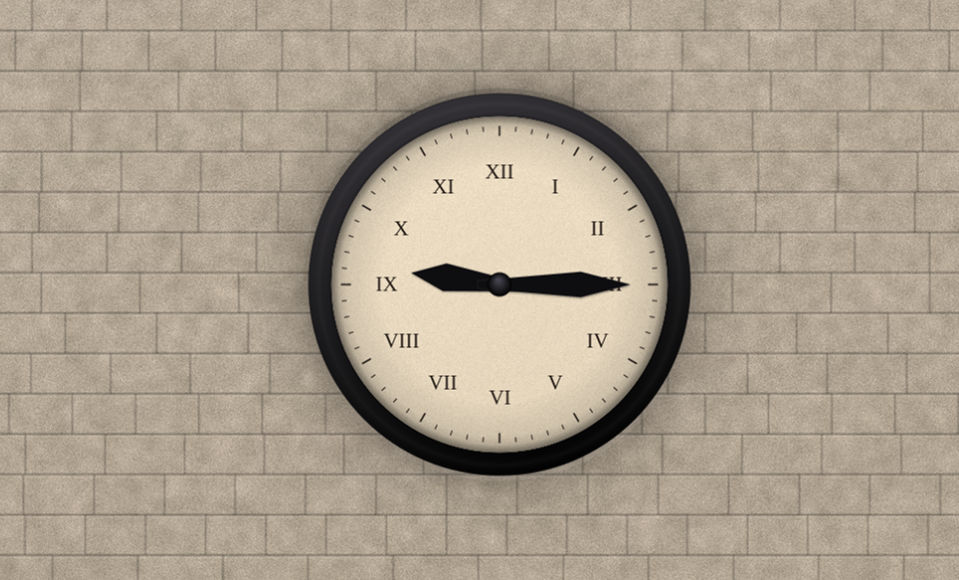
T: 9:15
